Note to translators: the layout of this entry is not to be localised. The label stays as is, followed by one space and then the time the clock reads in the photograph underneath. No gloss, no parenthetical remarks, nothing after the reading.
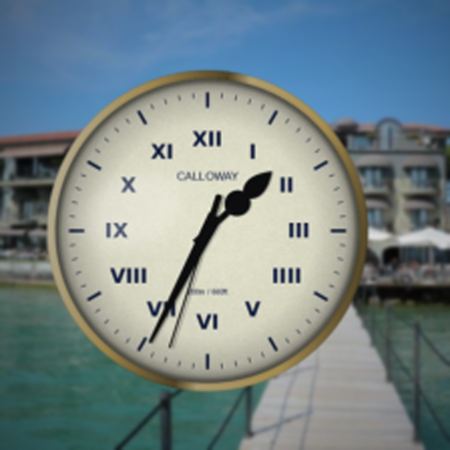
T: 1:34:33
